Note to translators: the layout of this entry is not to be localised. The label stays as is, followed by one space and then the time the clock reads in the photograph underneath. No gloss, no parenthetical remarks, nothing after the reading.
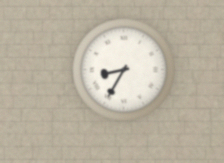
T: 8:35
